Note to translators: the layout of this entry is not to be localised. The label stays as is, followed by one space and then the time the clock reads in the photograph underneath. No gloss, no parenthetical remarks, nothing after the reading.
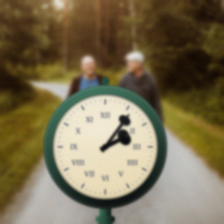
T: 2:06
